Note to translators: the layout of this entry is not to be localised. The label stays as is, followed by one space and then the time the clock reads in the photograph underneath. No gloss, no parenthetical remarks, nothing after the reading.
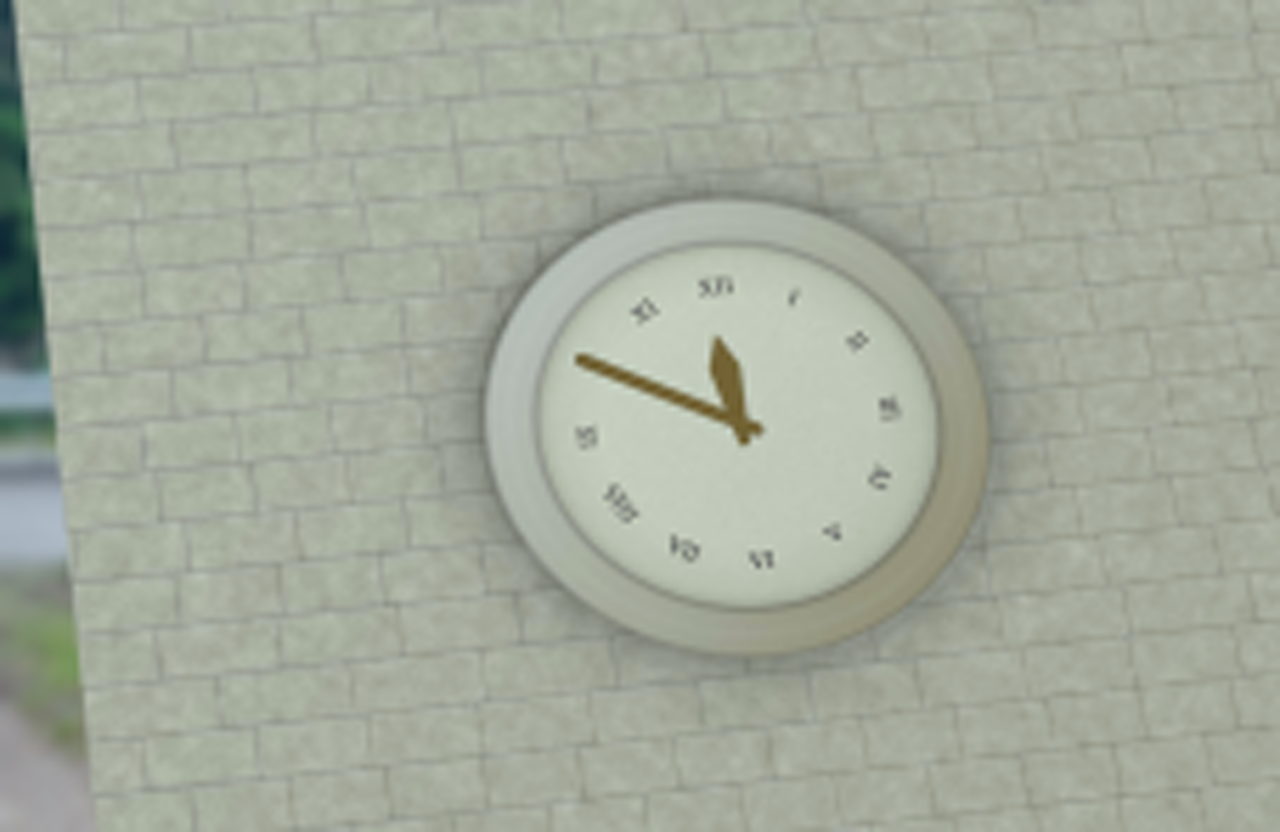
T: 11:50
